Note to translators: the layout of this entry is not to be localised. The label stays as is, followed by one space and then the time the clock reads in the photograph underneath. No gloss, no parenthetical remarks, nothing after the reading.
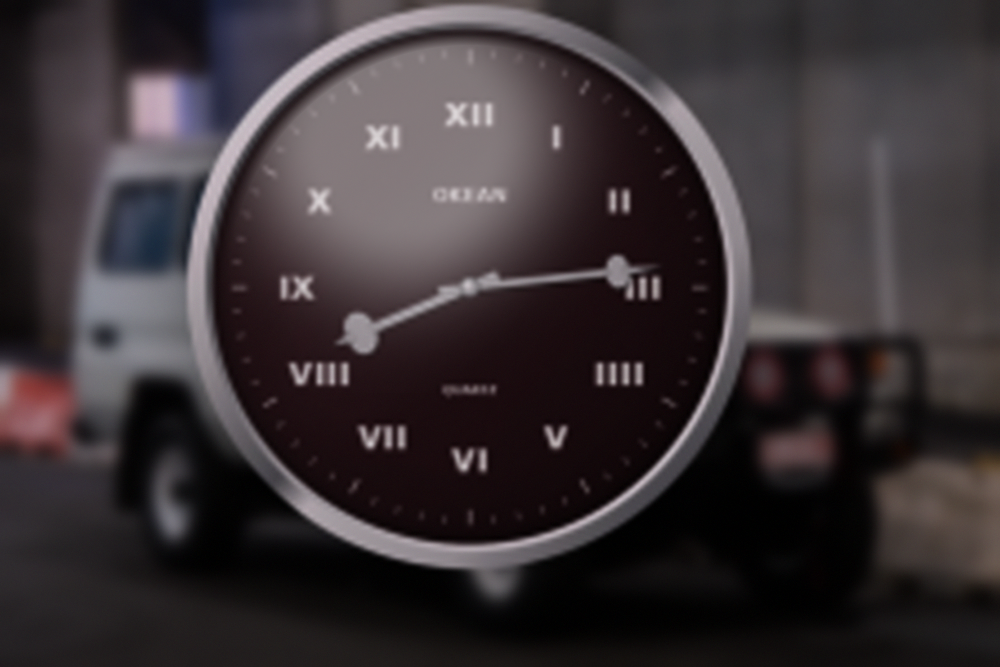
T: 8:14
